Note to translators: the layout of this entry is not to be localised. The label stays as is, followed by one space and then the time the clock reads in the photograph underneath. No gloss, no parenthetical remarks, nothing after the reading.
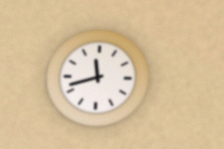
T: 11:42
